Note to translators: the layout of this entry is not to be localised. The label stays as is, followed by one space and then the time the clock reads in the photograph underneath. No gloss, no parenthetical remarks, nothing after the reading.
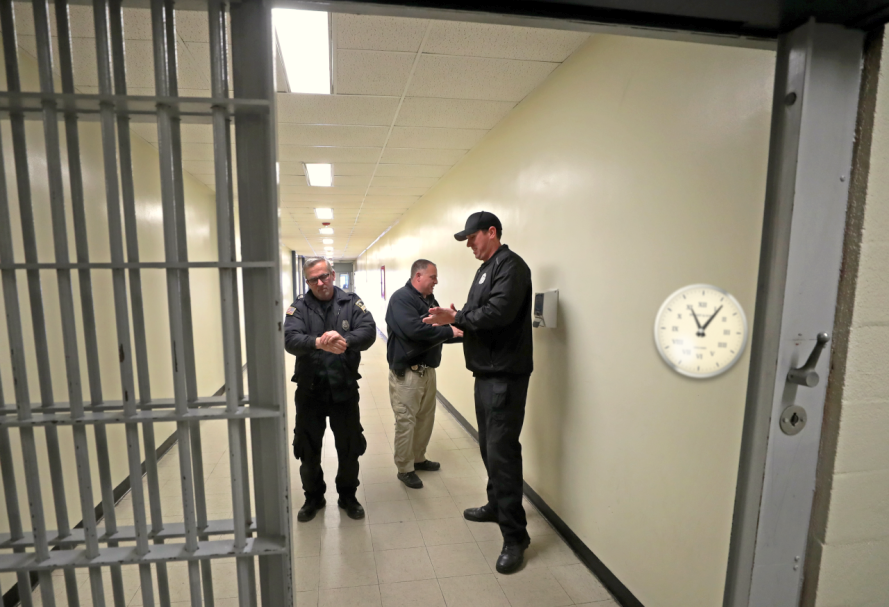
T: 11:06
